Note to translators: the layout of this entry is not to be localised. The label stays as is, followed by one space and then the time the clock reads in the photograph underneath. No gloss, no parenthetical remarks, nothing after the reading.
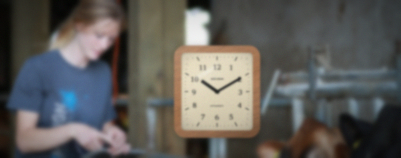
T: 10:10
